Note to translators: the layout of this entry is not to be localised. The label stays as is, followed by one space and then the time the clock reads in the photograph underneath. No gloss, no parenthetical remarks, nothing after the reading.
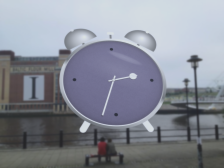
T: 2:33
